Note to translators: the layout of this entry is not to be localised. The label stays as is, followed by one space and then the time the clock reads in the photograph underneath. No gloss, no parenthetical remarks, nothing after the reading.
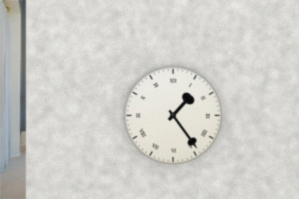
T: 1:24
